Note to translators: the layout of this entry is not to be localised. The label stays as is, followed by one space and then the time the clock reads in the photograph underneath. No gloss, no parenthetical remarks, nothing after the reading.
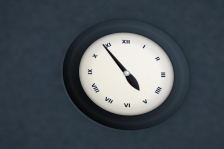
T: 4:54
